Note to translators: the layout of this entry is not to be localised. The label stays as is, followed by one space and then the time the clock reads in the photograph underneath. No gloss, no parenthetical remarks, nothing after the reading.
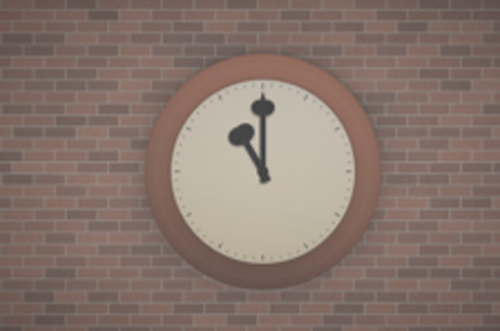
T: 11:00
